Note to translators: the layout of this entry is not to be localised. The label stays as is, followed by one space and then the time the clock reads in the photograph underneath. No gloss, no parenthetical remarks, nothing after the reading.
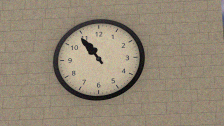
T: 10:54
